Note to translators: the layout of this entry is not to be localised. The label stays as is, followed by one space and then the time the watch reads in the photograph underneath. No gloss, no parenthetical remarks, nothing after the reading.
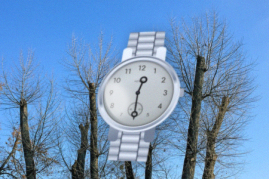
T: 12:30
